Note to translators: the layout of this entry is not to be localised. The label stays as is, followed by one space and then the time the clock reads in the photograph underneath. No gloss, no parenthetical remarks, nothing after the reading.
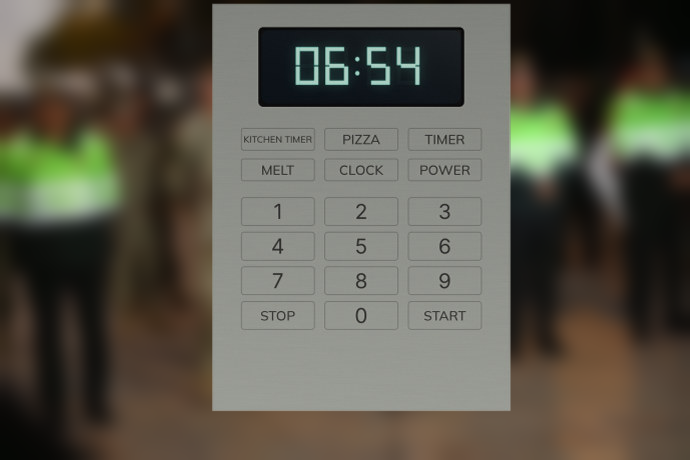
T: 6:54
